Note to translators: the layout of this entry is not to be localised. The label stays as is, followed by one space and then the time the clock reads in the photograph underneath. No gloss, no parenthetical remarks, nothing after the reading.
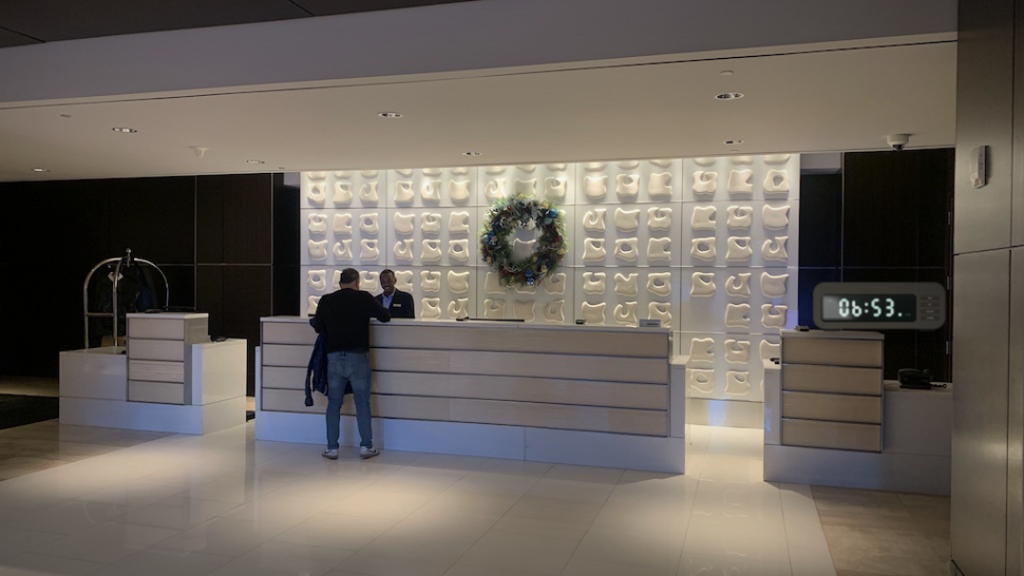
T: 6:53
